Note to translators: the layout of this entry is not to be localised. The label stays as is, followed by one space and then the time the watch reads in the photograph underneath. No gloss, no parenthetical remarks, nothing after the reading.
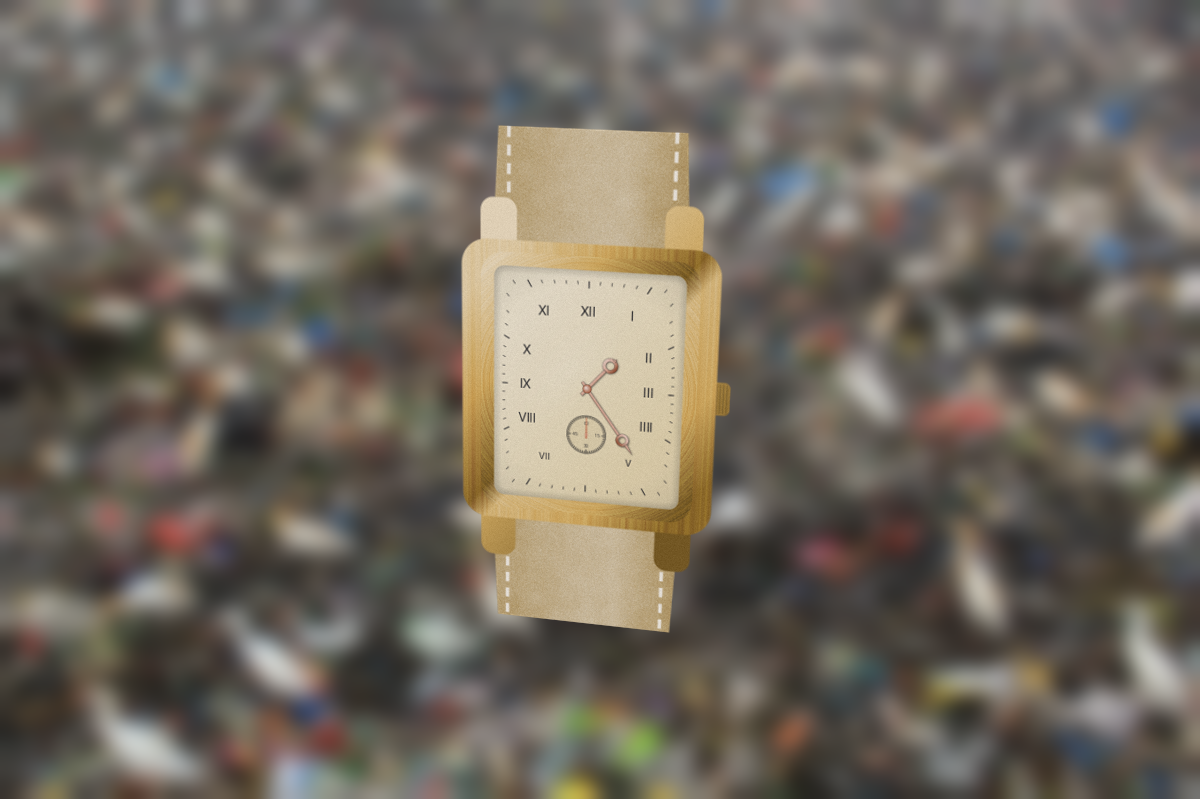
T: 1:24
